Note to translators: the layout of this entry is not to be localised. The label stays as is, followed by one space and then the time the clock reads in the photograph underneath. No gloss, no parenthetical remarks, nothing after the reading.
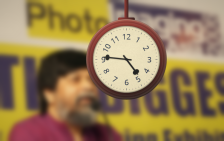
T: 4:46
